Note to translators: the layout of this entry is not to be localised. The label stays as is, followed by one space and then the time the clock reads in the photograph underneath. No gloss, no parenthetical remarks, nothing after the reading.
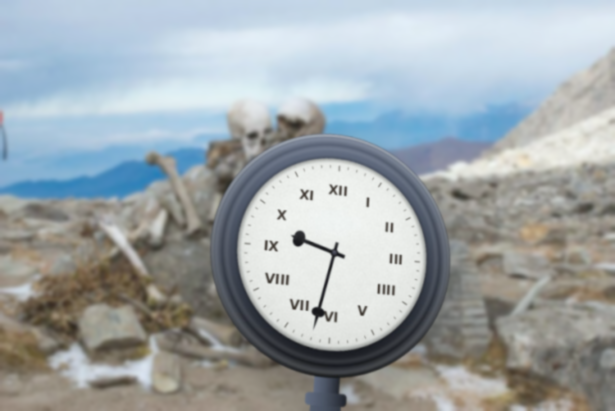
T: 9:32
